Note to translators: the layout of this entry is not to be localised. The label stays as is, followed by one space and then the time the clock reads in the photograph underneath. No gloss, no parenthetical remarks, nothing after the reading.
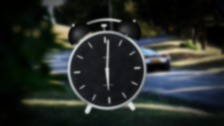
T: 6:01
